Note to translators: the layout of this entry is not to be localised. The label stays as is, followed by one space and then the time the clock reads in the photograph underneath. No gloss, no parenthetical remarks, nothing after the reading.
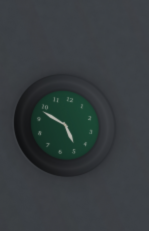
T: 4:48
